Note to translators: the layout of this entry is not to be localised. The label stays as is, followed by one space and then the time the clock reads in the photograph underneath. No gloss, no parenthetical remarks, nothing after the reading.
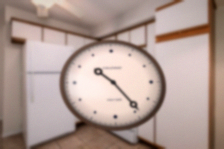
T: 10:24
